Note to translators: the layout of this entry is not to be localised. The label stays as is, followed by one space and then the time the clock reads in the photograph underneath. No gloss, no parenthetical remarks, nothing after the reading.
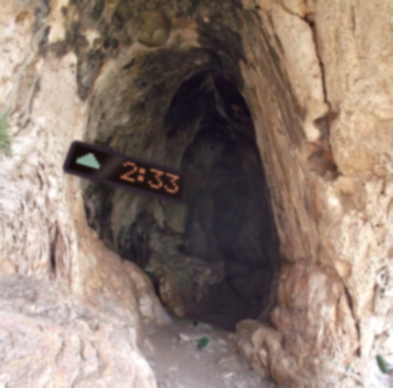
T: 2:33
